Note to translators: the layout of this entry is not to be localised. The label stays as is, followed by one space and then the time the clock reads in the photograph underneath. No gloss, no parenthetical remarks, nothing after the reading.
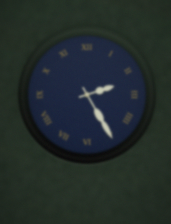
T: 2:25
